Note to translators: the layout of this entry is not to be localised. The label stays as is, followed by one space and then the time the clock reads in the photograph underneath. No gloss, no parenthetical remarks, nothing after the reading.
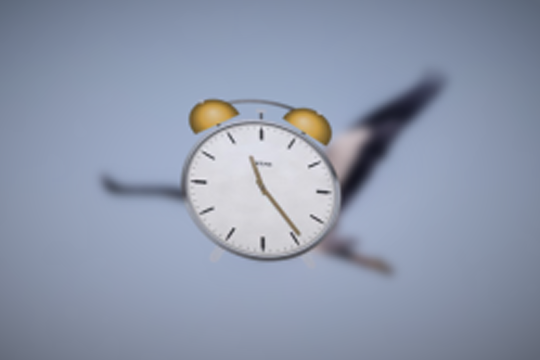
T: 11:24
